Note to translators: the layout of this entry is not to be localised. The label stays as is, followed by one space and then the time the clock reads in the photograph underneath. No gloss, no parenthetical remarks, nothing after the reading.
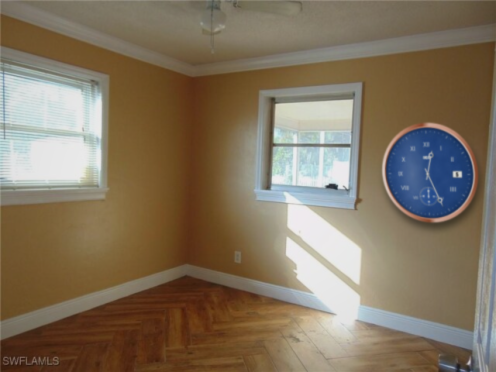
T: 12:26
